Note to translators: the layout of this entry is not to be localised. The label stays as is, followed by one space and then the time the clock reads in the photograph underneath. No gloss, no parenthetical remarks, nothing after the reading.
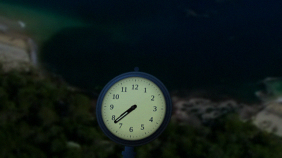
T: 7:38
